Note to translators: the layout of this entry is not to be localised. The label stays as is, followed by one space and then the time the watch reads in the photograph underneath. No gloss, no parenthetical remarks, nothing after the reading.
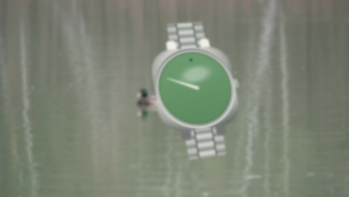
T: 9:49
